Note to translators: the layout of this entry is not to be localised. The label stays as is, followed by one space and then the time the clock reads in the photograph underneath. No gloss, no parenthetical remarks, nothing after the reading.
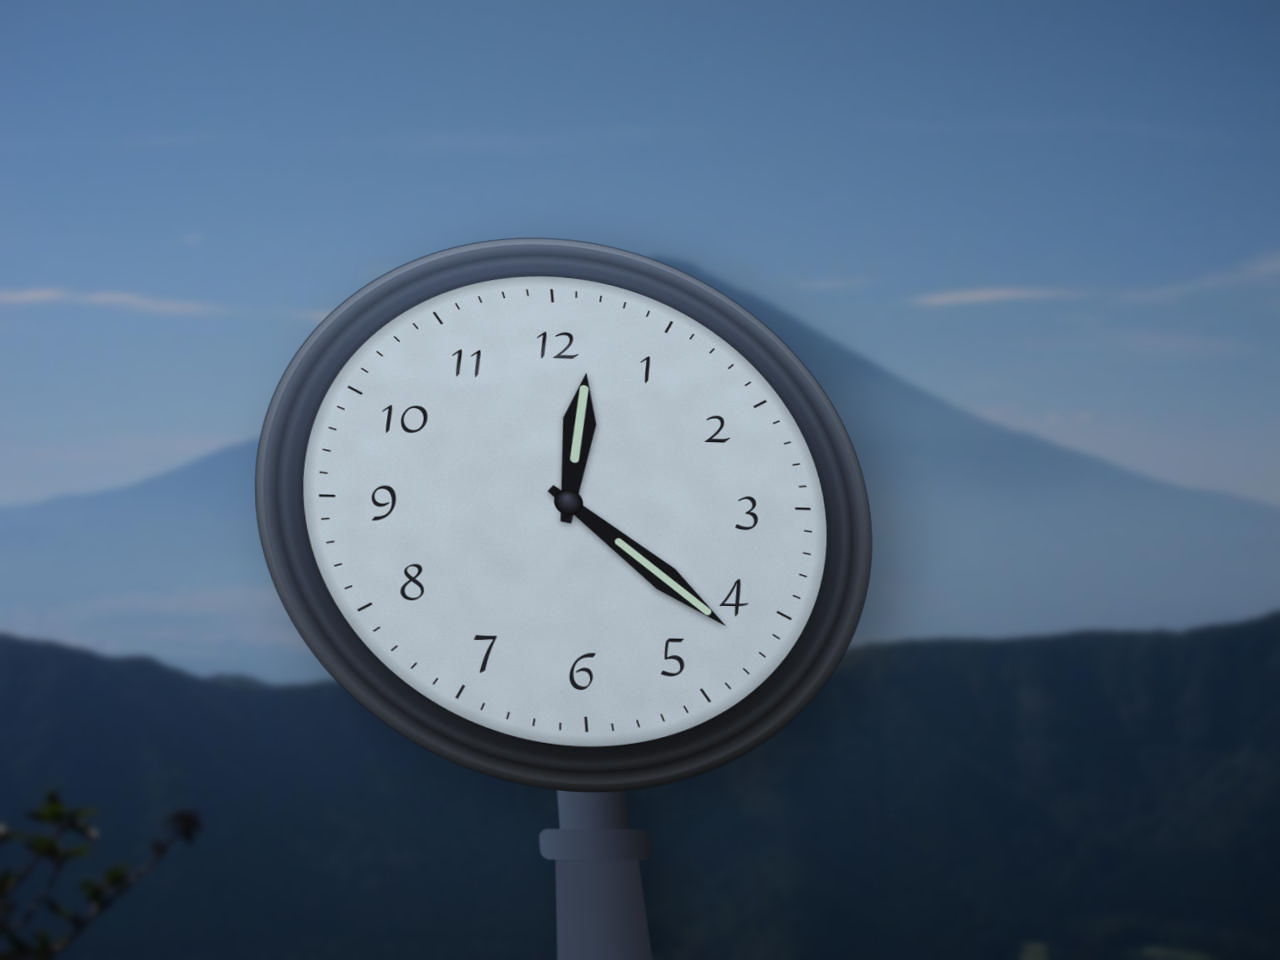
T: 12:22
